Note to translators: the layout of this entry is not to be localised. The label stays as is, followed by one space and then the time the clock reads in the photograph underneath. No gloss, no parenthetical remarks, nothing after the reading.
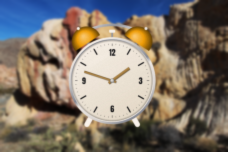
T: 1:48
